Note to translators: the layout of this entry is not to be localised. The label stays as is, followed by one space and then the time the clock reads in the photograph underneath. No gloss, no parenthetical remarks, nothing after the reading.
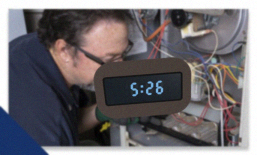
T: 5:26
